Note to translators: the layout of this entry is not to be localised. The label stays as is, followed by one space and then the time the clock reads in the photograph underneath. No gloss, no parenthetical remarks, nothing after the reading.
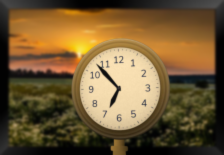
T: 6:53
